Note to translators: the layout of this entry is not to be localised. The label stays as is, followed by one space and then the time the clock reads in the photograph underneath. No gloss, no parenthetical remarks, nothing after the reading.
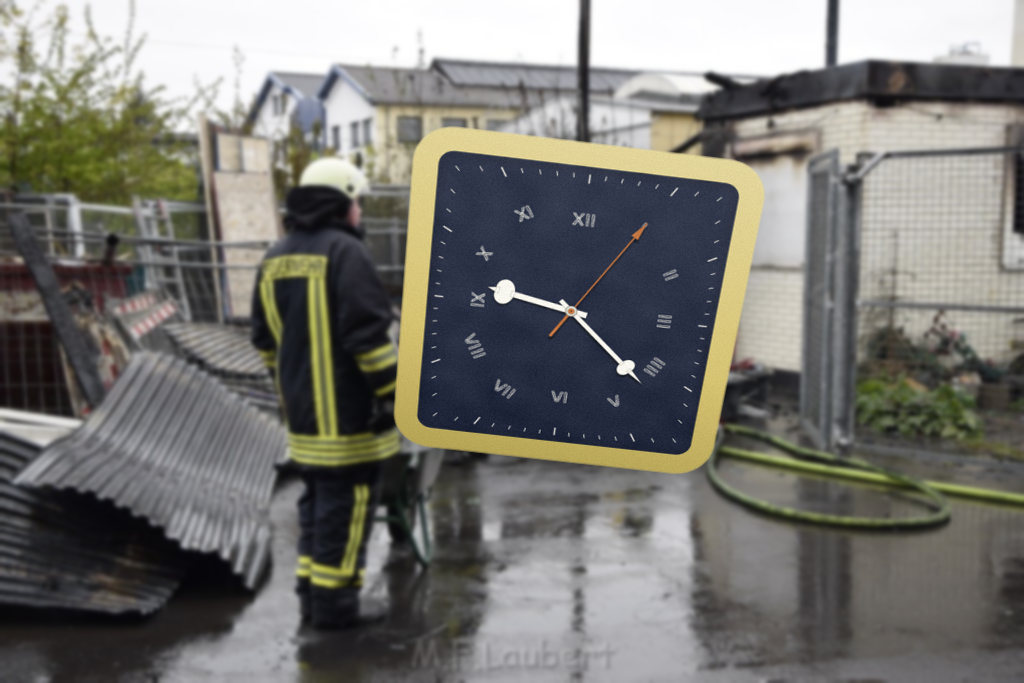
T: 9:22:05
